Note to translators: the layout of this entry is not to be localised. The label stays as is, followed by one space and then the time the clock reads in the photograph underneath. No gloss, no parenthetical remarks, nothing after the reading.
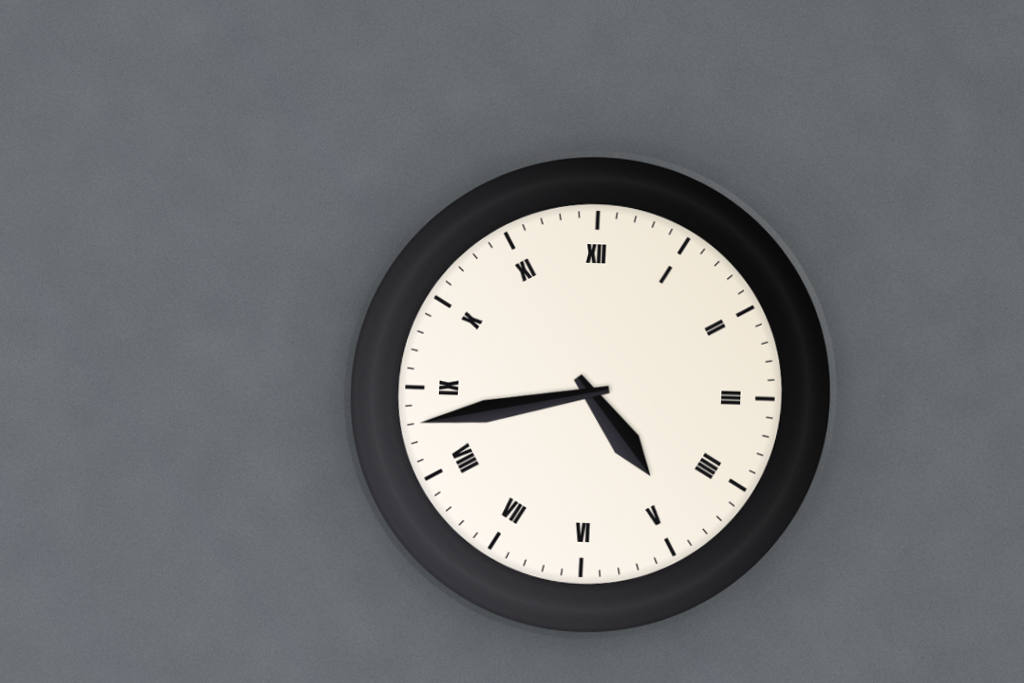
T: 4:43
